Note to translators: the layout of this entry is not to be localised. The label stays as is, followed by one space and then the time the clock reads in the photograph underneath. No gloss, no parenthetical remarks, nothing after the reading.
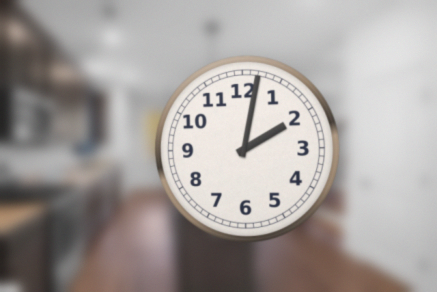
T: 2:02
